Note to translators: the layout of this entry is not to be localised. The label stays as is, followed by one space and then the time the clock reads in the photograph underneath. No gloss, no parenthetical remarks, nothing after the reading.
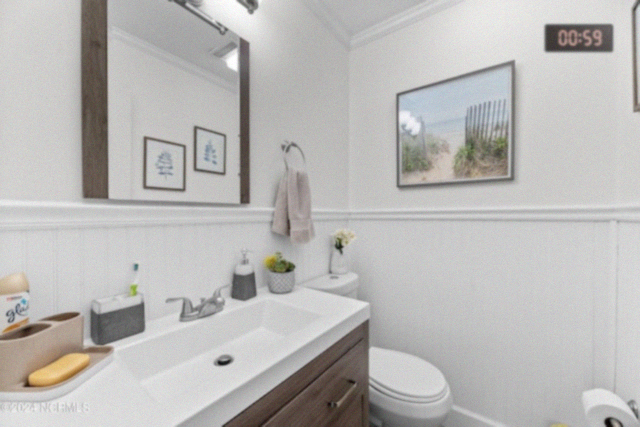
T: 0:59
